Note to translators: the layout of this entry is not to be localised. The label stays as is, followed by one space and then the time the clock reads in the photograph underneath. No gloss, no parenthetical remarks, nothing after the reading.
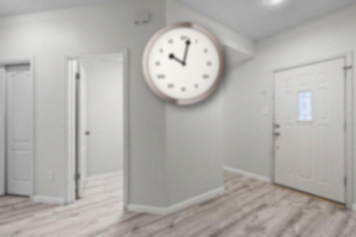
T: 10:02
